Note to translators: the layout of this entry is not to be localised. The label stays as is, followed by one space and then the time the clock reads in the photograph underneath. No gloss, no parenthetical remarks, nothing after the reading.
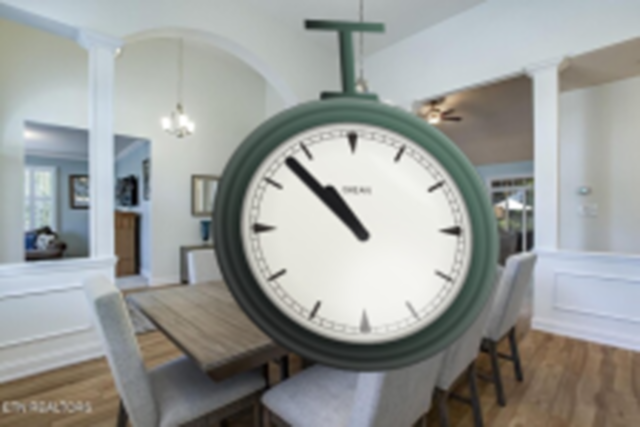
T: 10:53
